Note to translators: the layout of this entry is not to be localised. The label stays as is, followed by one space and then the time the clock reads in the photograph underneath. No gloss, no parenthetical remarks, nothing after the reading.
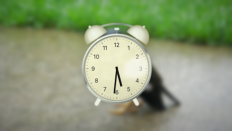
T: 5:31
